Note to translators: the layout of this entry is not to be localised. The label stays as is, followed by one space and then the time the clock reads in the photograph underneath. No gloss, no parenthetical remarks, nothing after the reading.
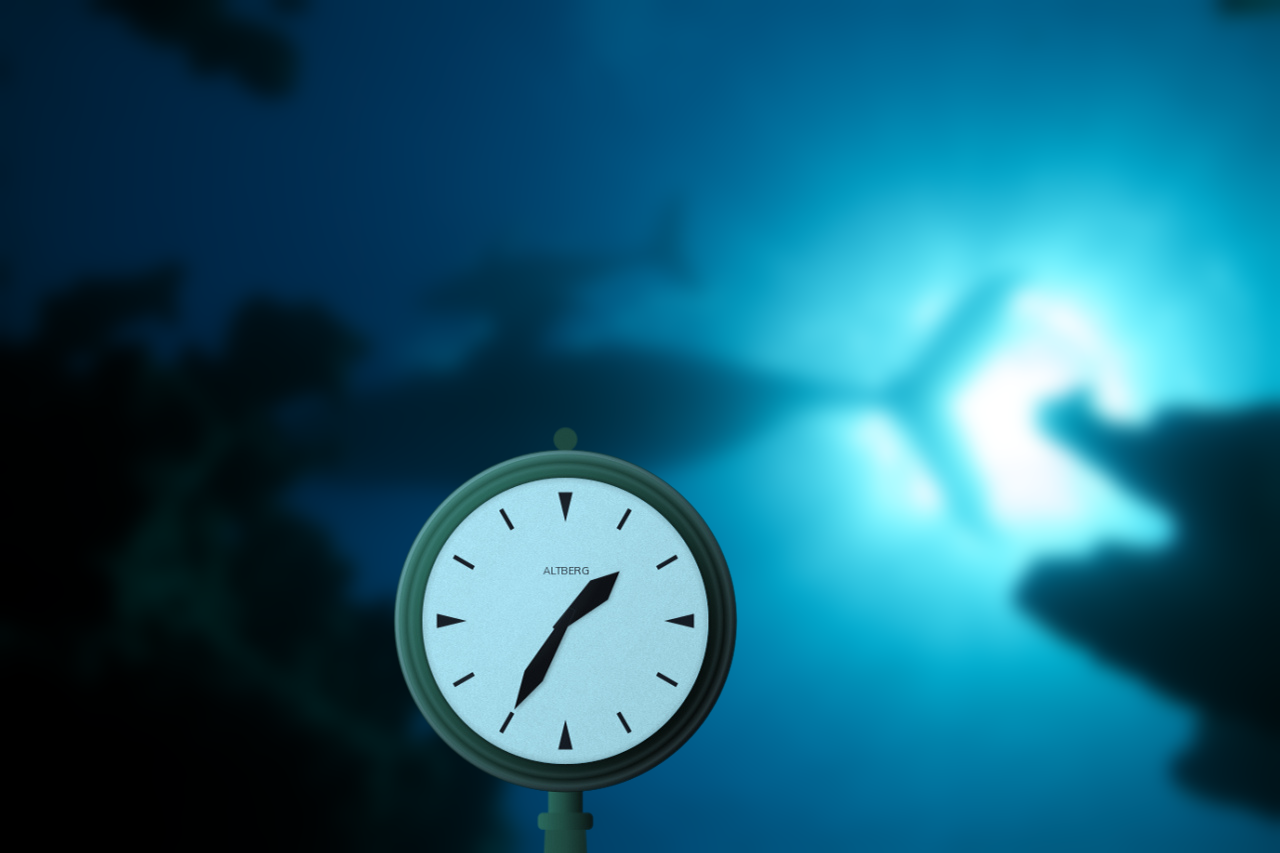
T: 1:35
